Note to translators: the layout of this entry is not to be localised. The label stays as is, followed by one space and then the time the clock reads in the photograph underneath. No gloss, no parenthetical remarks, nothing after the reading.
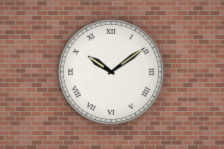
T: 10:09
